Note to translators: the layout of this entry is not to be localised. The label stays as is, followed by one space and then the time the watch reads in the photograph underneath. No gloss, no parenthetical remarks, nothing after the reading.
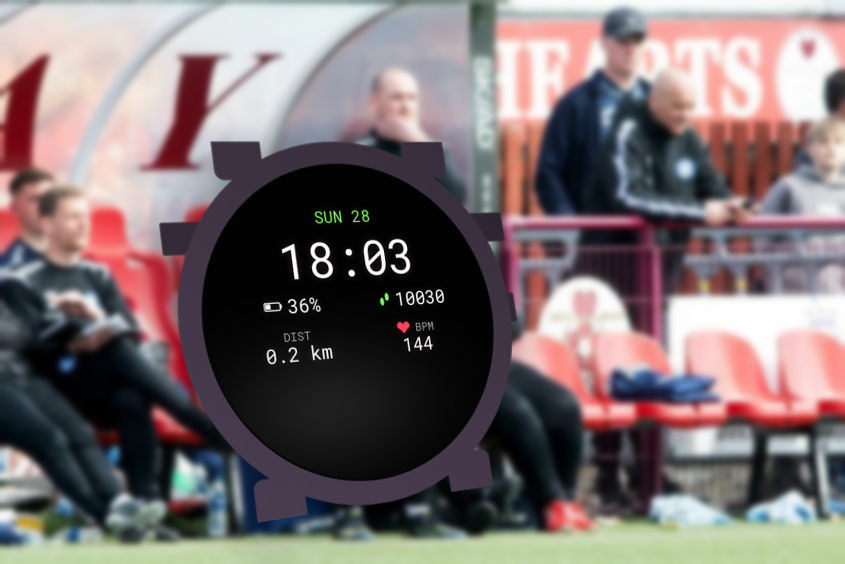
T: 18:03
